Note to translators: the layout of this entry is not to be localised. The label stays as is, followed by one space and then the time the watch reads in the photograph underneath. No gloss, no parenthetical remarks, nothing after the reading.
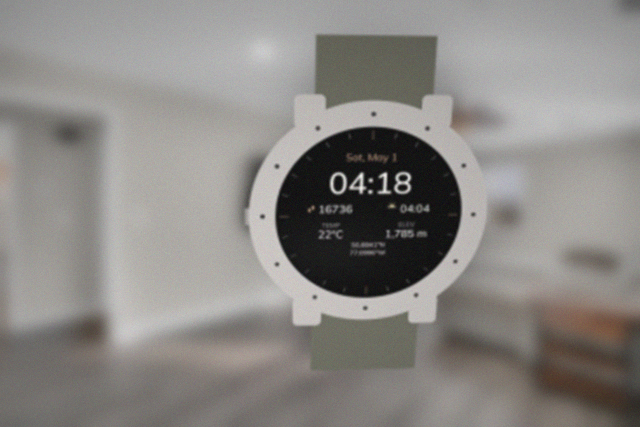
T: 4:18
